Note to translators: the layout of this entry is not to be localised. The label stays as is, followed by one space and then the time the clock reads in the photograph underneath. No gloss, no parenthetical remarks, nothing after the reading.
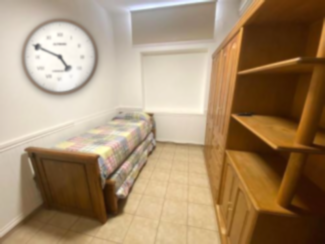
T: 4:49
